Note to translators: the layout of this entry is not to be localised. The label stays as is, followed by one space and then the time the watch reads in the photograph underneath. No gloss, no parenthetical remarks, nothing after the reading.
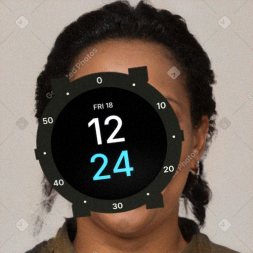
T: 12:24
